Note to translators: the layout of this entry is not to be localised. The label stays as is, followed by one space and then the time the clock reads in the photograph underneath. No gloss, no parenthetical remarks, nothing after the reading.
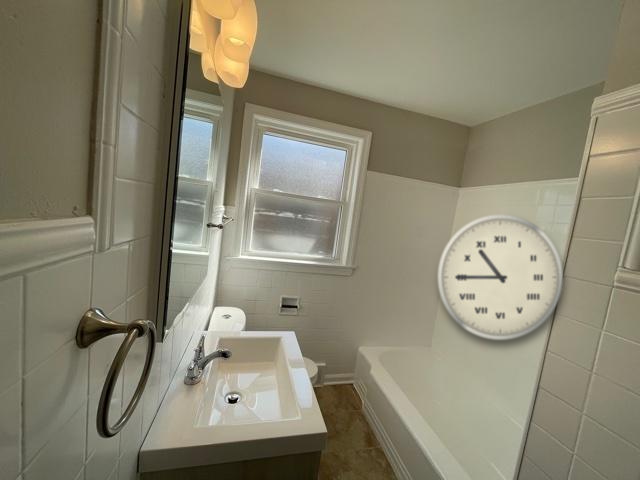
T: 10:45
